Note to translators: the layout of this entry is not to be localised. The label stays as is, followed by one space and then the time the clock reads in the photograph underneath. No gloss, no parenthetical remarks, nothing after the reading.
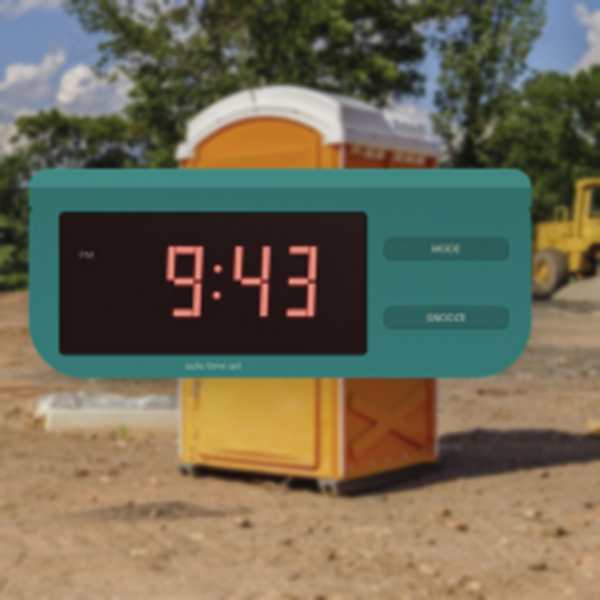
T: 9:43
